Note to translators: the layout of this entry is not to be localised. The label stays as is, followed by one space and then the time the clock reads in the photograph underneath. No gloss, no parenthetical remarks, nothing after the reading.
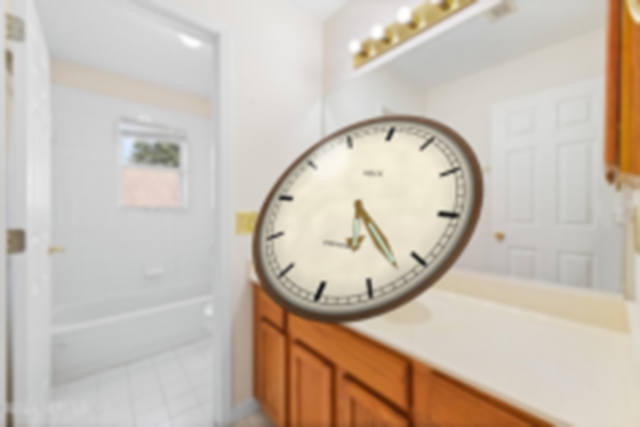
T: 5:22
